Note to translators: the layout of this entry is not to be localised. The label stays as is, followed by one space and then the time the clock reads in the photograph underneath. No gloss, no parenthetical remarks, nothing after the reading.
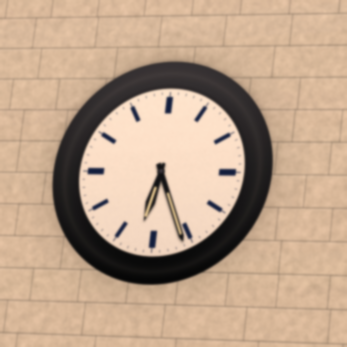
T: 6:26
